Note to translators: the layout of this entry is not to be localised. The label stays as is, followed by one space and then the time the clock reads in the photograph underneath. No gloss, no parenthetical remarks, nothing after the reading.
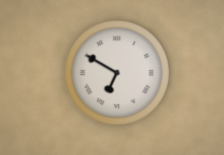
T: 6:50
